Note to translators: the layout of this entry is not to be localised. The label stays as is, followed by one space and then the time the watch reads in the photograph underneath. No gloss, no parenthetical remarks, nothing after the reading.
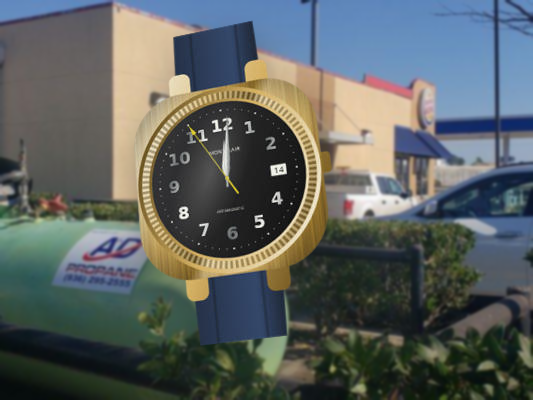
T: 12:00:55
